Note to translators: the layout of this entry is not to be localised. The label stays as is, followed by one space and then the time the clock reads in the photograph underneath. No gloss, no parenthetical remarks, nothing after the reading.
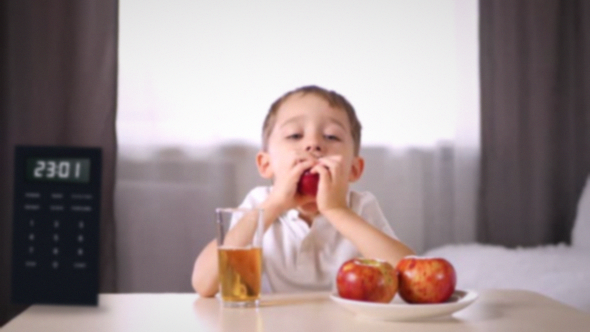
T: 23:01
